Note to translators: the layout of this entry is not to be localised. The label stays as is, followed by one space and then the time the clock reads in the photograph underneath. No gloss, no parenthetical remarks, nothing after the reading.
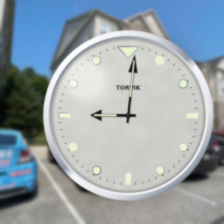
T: 9:01
